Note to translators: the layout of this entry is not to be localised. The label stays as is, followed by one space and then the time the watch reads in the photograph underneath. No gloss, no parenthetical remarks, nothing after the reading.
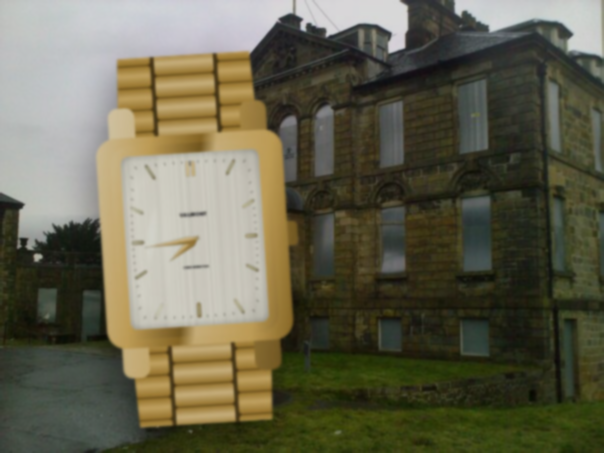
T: 7:44
